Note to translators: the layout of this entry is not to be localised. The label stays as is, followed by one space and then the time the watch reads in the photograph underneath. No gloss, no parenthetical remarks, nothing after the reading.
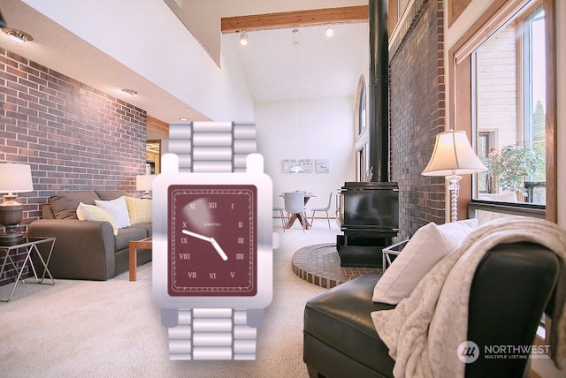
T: 4:48
